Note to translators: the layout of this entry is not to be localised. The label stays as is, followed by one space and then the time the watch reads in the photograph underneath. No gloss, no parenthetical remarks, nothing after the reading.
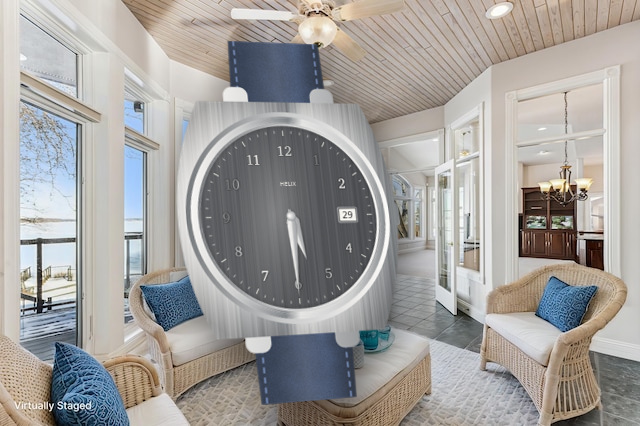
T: 5:30
